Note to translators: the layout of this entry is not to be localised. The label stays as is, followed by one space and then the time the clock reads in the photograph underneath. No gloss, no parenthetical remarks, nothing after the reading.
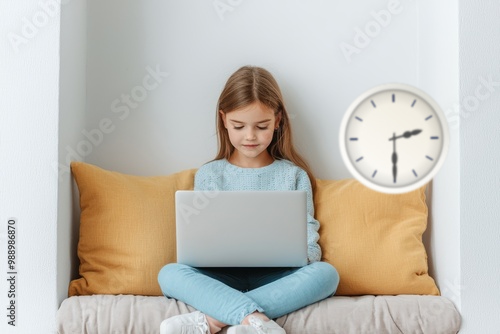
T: 2:30
